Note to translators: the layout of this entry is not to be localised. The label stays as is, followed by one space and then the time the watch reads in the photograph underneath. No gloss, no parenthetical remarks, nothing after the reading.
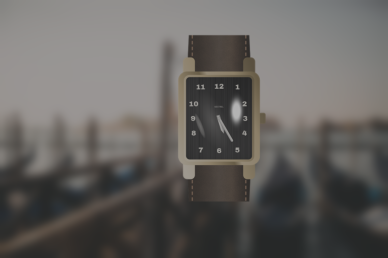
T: 5:25
